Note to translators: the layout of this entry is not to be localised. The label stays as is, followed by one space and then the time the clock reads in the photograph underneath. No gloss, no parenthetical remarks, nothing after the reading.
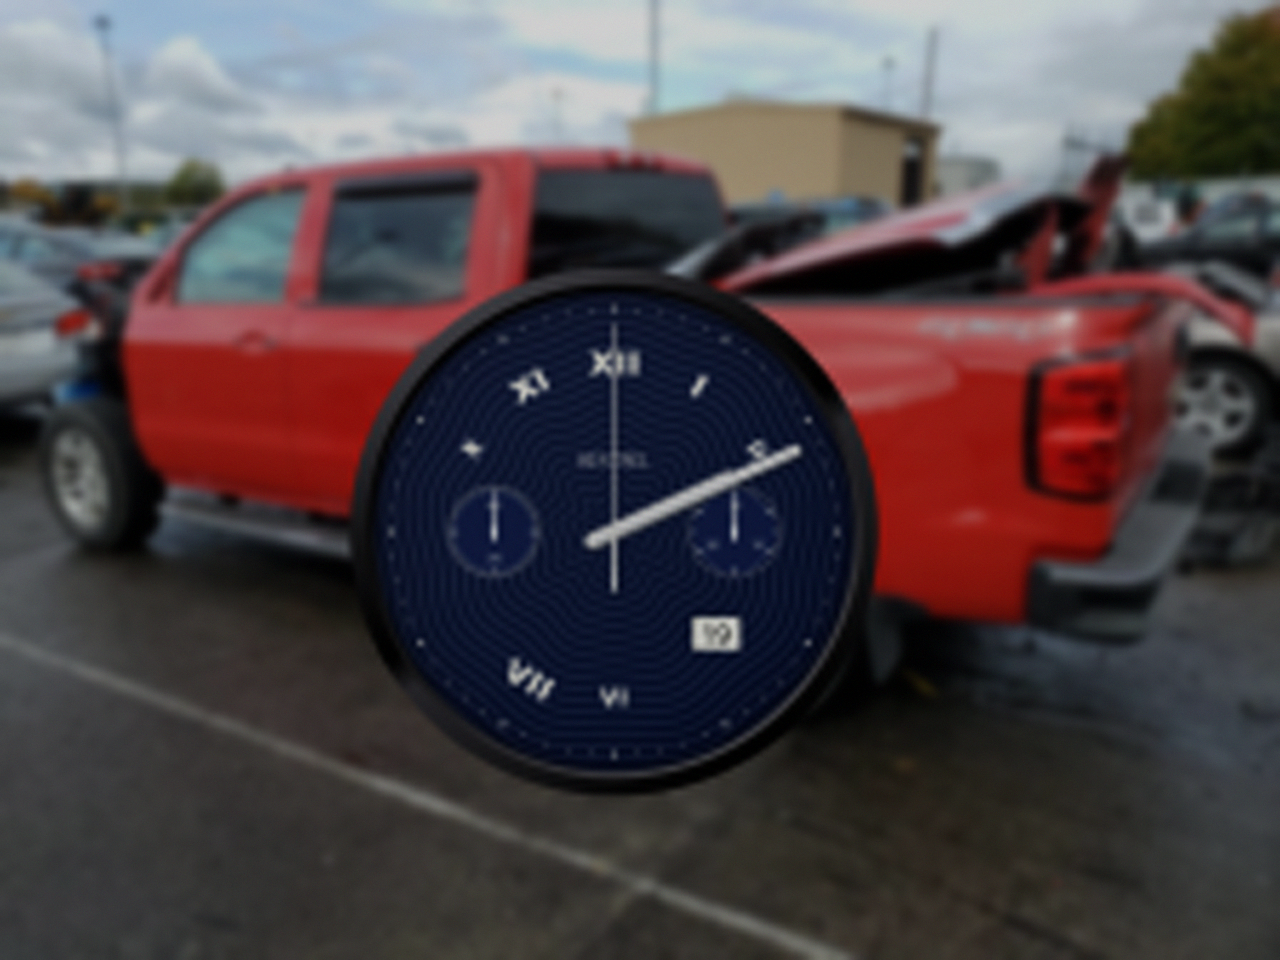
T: 2:11
